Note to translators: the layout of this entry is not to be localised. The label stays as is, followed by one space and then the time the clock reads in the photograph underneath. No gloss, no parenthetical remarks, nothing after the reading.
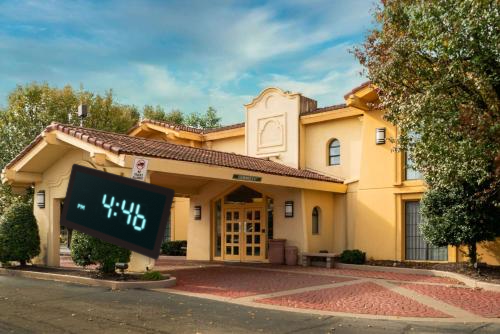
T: 4:46
